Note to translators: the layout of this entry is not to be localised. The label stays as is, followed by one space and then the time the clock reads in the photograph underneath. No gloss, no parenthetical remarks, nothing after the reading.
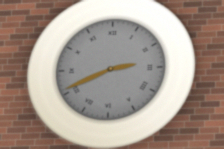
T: 2:41
